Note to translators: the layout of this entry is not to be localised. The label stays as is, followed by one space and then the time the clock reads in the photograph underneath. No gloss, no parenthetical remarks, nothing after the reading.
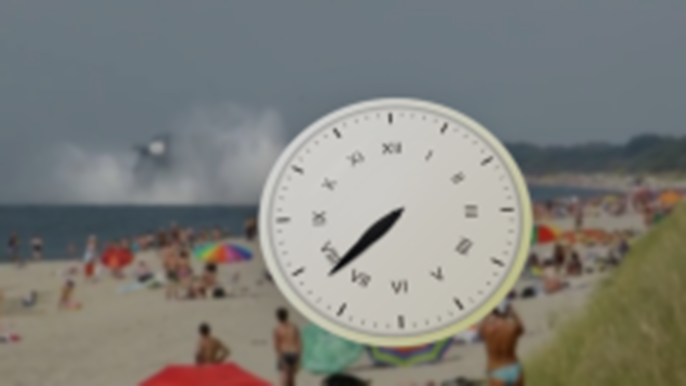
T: 7:38
